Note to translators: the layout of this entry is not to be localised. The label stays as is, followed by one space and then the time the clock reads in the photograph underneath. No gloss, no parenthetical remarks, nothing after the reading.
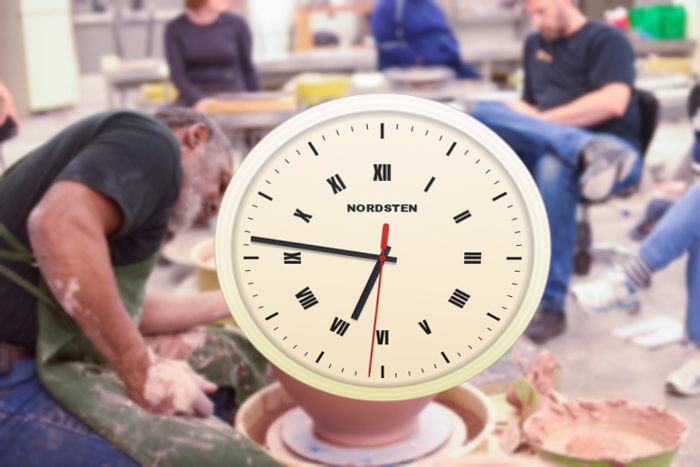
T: 6:46:31
